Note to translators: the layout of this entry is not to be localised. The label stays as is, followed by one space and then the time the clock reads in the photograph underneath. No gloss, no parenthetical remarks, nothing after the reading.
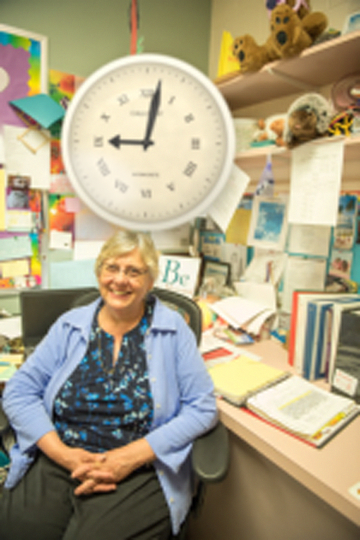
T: 9:02
